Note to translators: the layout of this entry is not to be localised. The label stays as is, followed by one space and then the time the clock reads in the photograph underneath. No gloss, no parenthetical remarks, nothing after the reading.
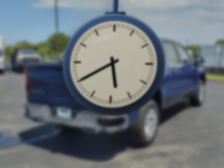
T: 5:40
